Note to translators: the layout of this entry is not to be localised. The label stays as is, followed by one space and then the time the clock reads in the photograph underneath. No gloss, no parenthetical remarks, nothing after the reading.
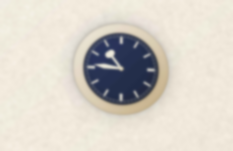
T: 10:46
